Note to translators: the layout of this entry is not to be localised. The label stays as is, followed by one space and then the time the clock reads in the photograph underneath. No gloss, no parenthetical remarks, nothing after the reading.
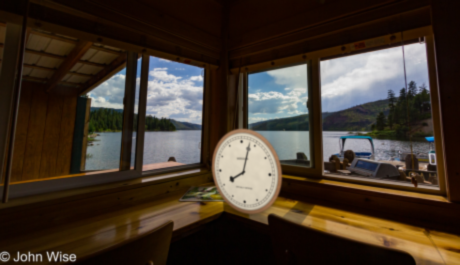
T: 8:03
